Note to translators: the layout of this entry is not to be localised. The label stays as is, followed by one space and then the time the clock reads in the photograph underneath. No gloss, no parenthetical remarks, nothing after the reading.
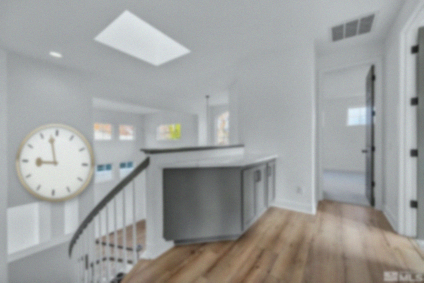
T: 8:58
